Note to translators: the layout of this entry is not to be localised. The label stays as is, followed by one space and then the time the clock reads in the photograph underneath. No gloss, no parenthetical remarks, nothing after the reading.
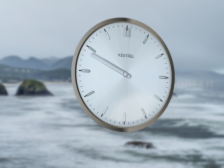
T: 9:49
